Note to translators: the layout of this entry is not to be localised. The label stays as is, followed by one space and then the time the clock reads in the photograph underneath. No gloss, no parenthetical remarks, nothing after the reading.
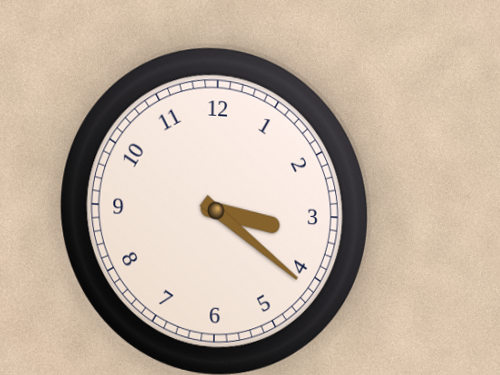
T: 3:21
